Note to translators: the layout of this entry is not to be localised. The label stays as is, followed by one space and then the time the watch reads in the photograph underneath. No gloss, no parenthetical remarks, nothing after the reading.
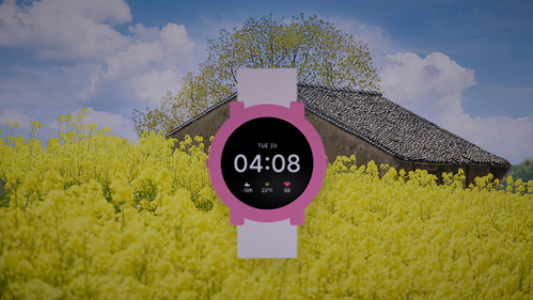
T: 4:08
